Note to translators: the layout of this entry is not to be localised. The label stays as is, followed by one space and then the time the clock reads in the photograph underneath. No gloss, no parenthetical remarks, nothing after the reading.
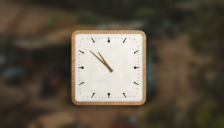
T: 10:52
